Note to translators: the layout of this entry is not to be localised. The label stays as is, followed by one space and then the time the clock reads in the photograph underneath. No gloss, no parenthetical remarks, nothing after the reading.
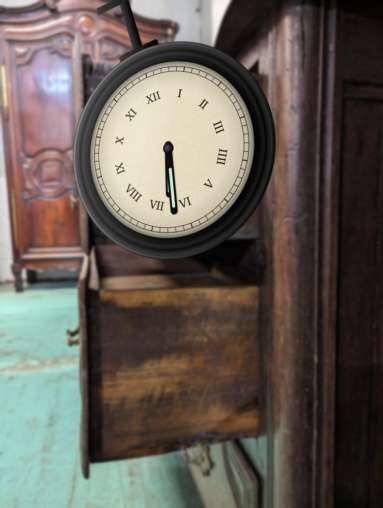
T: 6:32
